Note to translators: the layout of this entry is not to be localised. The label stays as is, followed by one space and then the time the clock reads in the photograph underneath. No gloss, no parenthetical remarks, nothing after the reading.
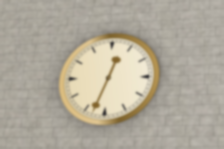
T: 12:33
